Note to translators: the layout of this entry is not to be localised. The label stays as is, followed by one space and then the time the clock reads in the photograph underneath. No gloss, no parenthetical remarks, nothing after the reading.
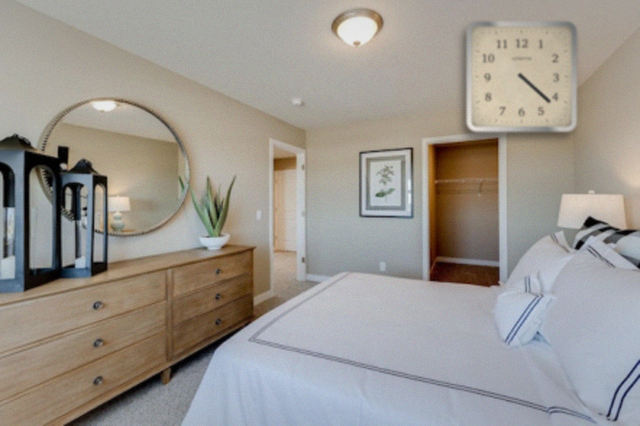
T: 4:22
